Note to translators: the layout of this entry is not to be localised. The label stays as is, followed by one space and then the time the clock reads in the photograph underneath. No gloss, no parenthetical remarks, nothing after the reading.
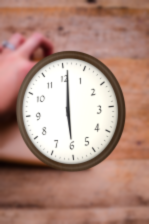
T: 6:01
